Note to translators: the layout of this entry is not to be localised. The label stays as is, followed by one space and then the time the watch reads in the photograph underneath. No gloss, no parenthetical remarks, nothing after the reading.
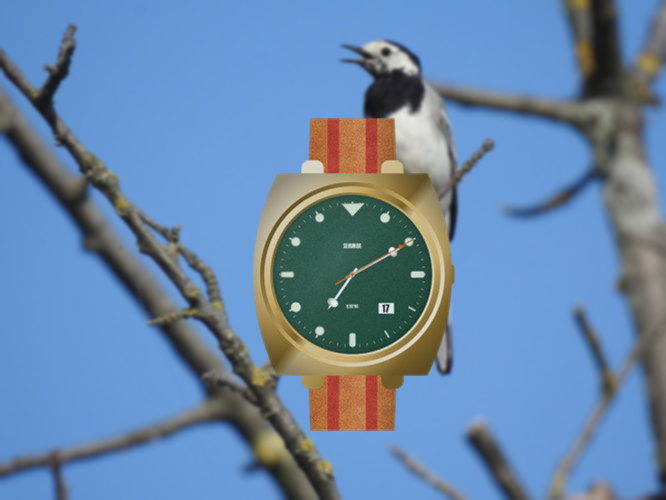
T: 7:10:10
